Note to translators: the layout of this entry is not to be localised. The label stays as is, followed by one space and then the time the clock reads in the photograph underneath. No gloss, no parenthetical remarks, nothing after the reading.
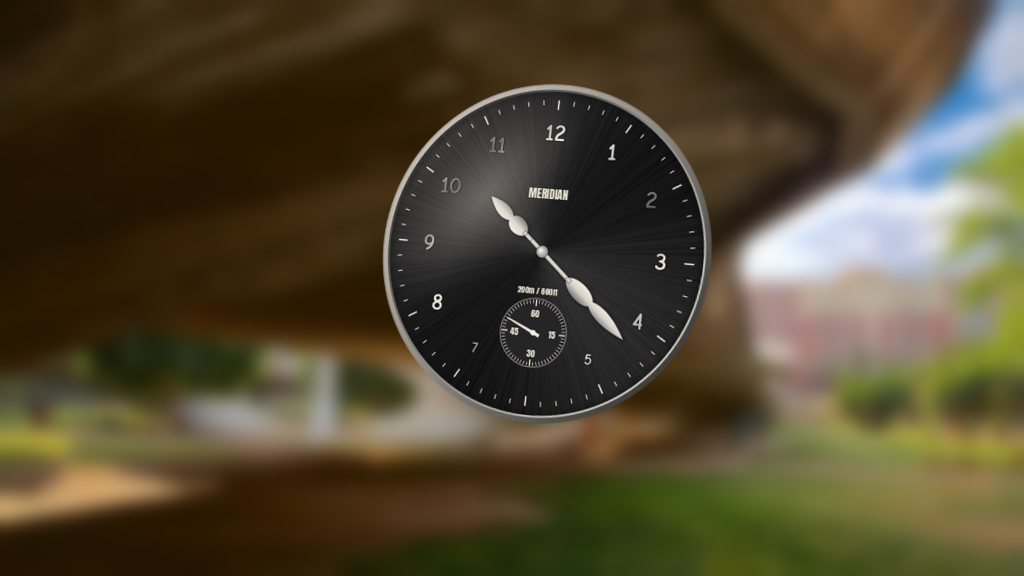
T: 10:21:49
